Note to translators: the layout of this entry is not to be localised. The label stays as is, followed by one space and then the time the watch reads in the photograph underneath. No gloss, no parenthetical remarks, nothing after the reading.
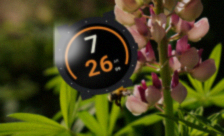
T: 7:26
